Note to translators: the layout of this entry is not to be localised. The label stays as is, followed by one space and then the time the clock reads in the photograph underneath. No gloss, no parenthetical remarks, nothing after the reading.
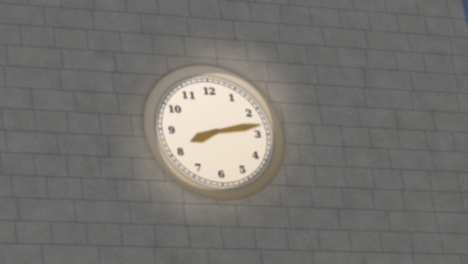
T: 8:13
